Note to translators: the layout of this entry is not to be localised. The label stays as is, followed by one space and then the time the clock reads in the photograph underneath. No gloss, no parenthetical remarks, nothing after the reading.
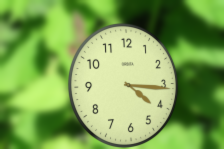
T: 4:16
